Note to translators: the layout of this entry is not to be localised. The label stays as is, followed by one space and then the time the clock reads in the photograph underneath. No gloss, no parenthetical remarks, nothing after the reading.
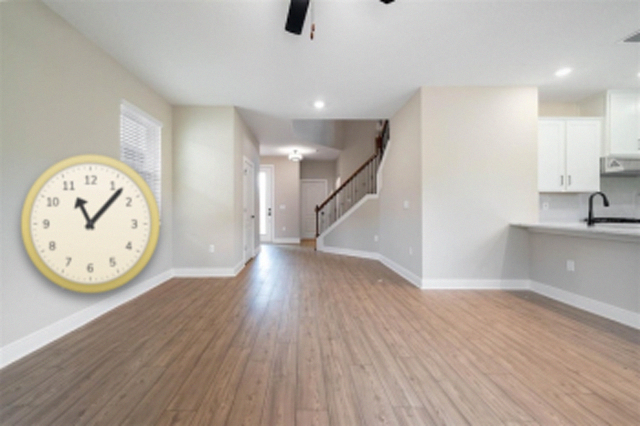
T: 11:07
